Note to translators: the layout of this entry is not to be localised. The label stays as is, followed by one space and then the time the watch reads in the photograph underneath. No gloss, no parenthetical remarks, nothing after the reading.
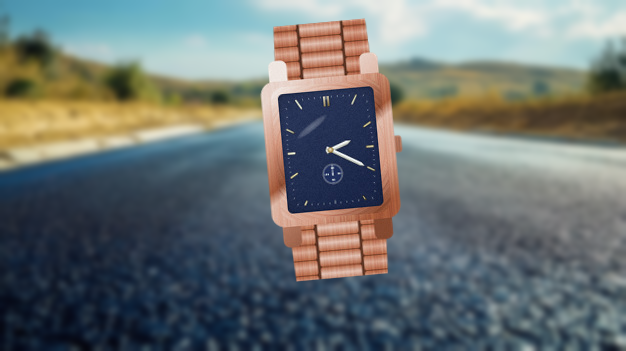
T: 2:20
